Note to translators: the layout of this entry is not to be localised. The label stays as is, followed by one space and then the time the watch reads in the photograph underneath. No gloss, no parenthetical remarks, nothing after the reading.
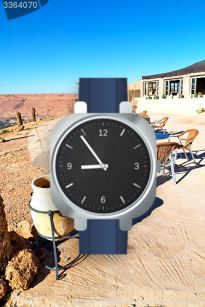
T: 8:54
